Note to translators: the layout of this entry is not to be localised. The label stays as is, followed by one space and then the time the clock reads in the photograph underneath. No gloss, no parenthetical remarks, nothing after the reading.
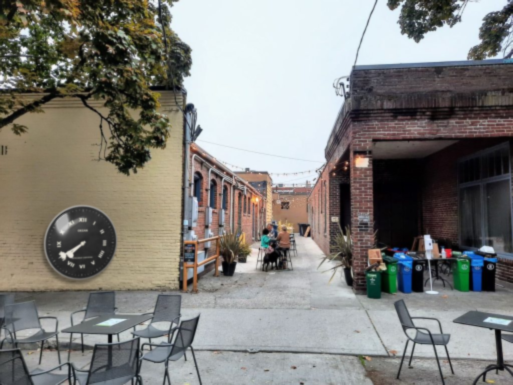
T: 7:40
